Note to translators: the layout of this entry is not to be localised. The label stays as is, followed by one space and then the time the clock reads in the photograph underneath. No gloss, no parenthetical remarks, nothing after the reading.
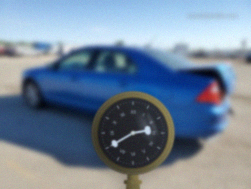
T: 2:40
